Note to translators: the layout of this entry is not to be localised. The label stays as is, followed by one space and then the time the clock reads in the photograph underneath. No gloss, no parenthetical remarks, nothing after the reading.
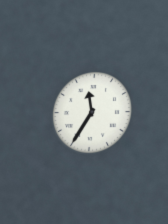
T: 11:35
